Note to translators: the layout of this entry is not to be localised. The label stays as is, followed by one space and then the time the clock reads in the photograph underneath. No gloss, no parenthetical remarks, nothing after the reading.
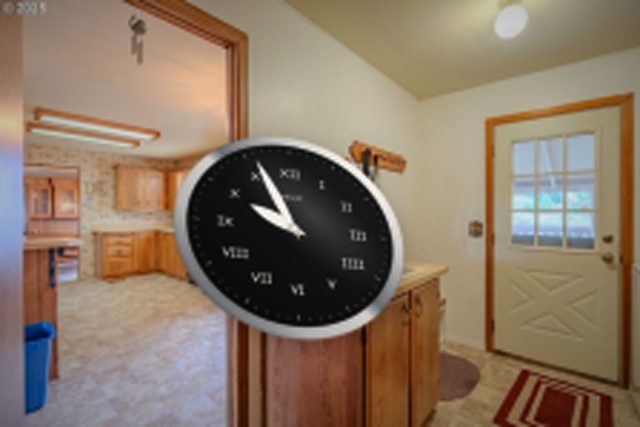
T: 9:56
